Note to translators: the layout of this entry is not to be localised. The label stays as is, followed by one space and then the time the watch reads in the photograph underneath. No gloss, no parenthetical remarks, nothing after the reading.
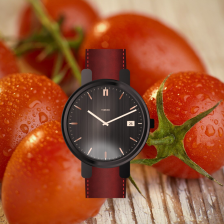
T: 10:11
